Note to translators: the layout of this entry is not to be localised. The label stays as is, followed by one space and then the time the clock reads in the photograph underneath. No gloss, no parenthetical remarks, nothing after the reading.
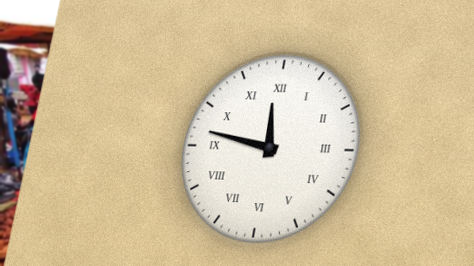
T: 11:47
